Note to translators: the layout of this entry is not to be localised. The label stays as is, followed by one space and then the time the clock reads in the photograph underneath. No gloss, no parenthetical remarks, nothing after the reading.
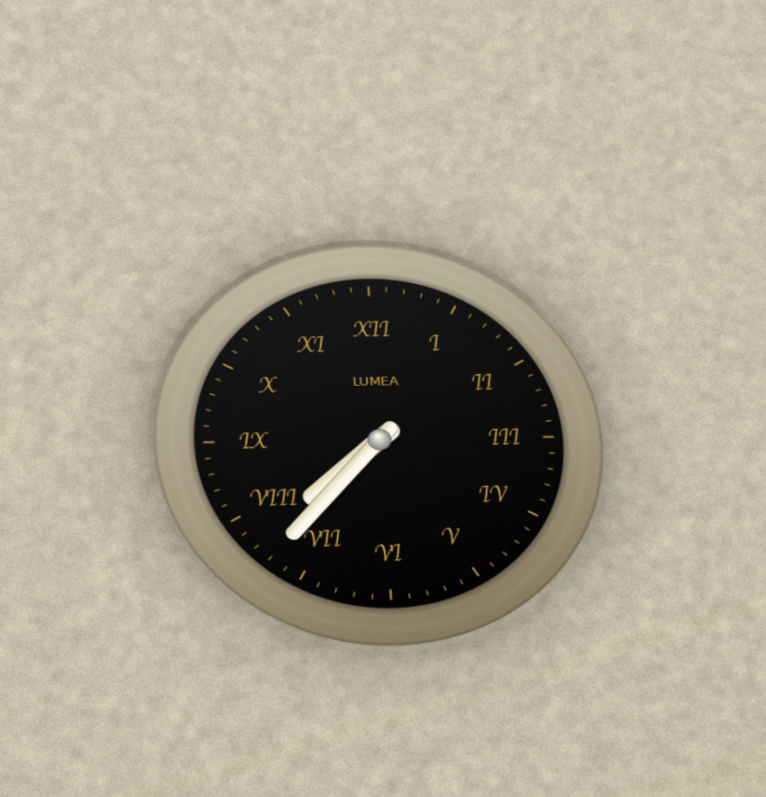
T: 7:37
